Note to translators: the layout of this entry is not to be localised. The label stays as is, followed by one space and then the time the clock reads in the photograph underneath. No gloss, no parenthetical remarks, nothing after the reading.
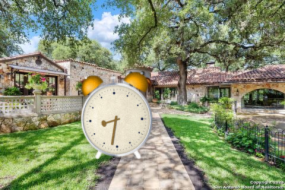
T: 8:32
